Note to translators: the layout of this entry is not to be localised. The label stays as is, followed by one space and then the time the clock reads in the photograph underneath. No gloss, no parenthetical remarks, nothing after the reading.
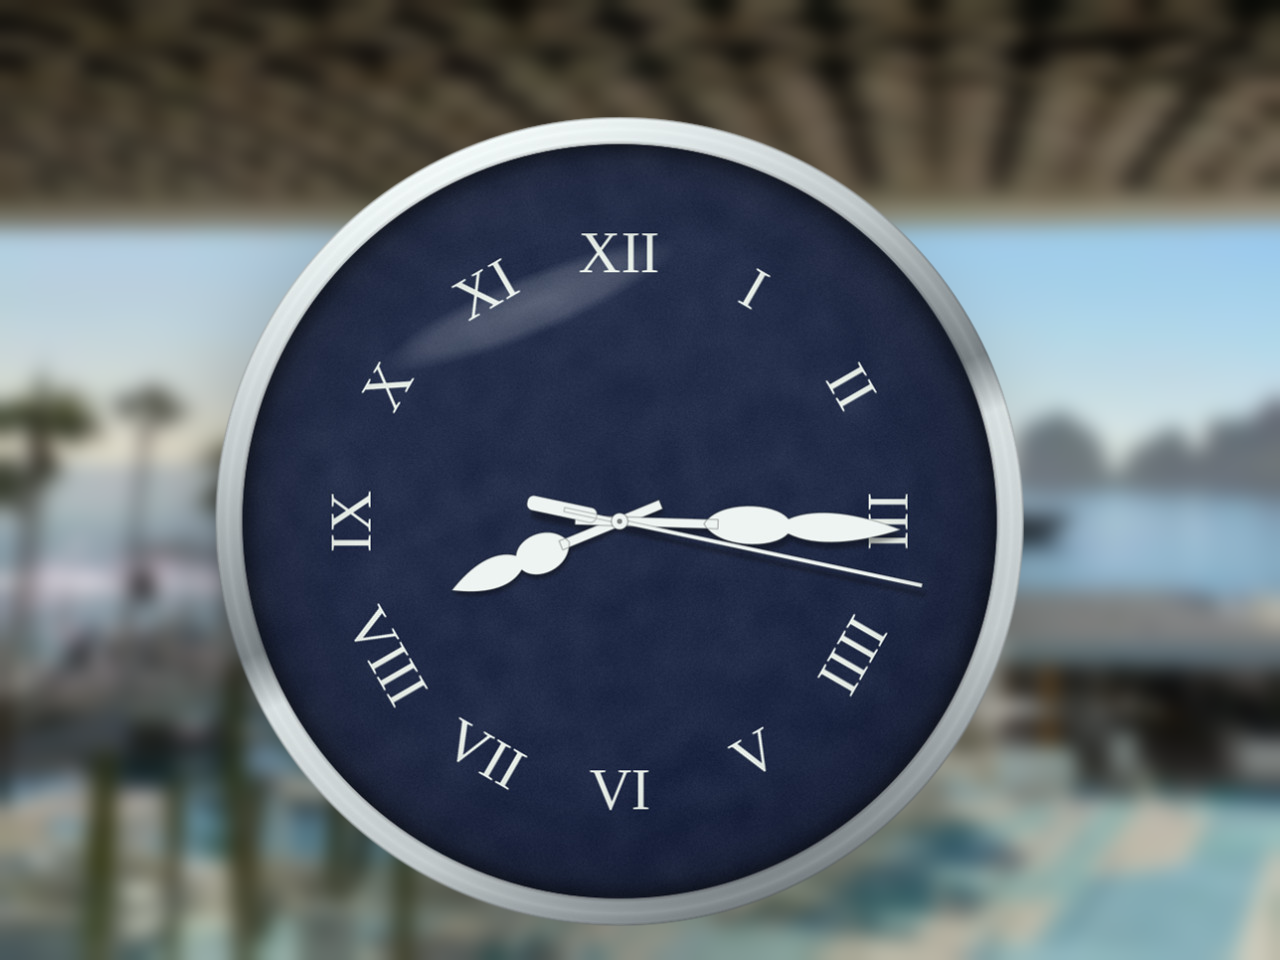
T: 8:15:17
